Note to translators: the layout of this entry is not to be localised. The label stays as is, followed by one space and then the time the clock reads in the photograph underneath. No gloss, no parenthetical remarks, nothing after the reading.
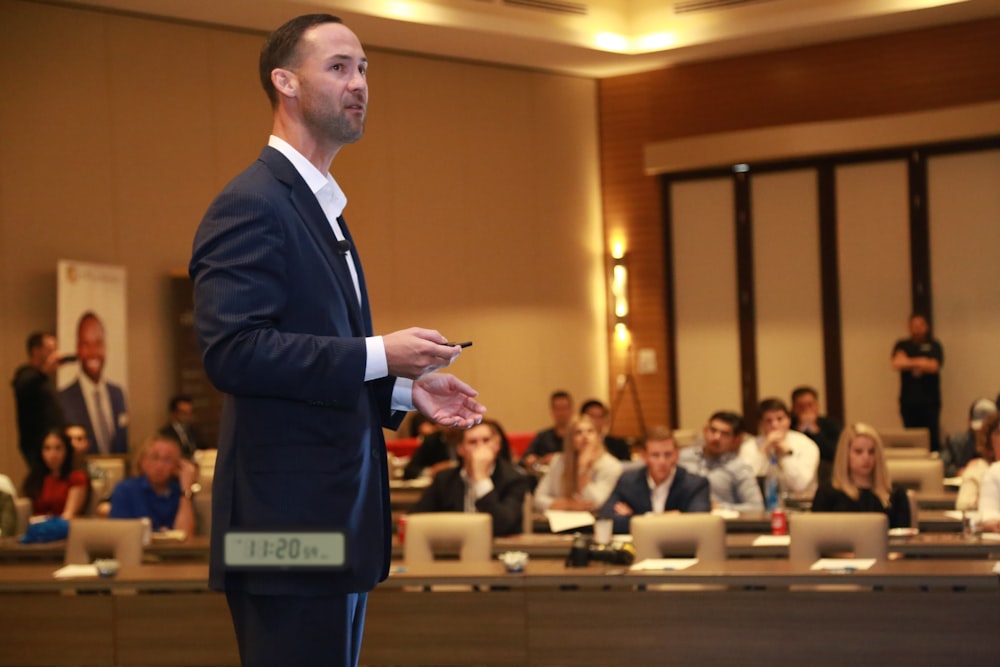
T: 11:20
